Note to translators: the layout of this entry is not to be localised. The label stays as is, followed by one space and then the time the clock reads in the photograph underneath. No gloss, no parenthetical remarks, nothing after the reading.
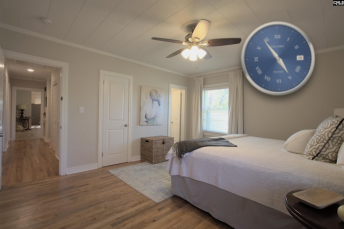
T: 4:54
